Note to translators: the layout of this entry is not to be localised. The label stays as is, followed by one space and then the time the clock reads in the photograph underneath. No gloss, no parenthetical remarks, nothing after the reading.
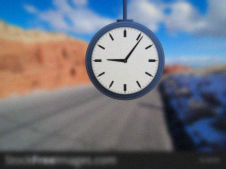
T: 9:06
